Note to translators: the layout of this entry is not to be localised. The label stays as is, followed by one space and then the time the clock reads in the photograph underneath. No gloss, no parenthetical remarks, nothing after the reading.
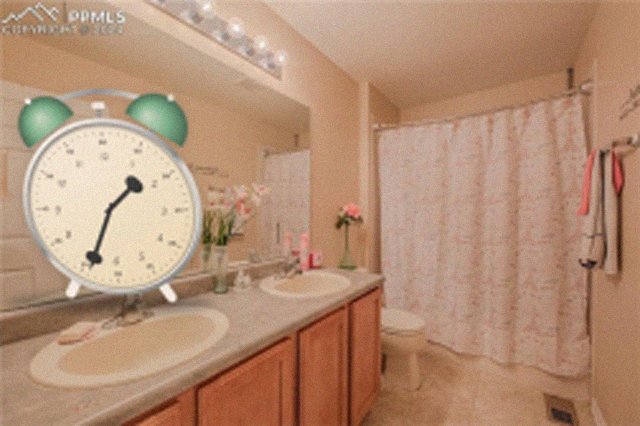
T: 1:34
